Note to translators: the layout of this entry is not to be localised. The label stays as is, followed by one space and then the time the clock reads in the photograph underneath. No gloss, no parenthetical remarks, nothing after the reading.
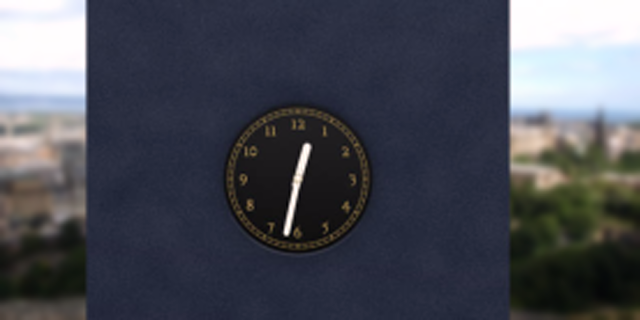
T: 12:32
